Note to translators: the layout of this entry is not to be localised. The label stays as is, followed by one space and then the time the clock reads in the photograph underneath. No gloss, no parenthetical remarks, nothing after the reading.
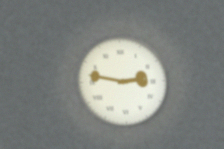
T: 2:47
